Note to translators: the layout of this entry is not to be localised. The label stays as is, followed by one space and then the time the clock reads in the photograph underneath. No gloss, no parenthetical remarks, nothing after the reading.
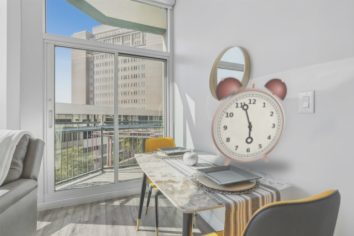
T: 5:57
